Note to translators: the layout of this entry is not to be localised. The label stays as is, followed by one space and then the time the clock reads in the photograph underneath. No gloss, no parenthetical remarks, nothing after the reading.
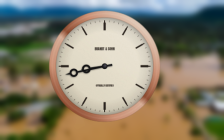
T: 8:43
